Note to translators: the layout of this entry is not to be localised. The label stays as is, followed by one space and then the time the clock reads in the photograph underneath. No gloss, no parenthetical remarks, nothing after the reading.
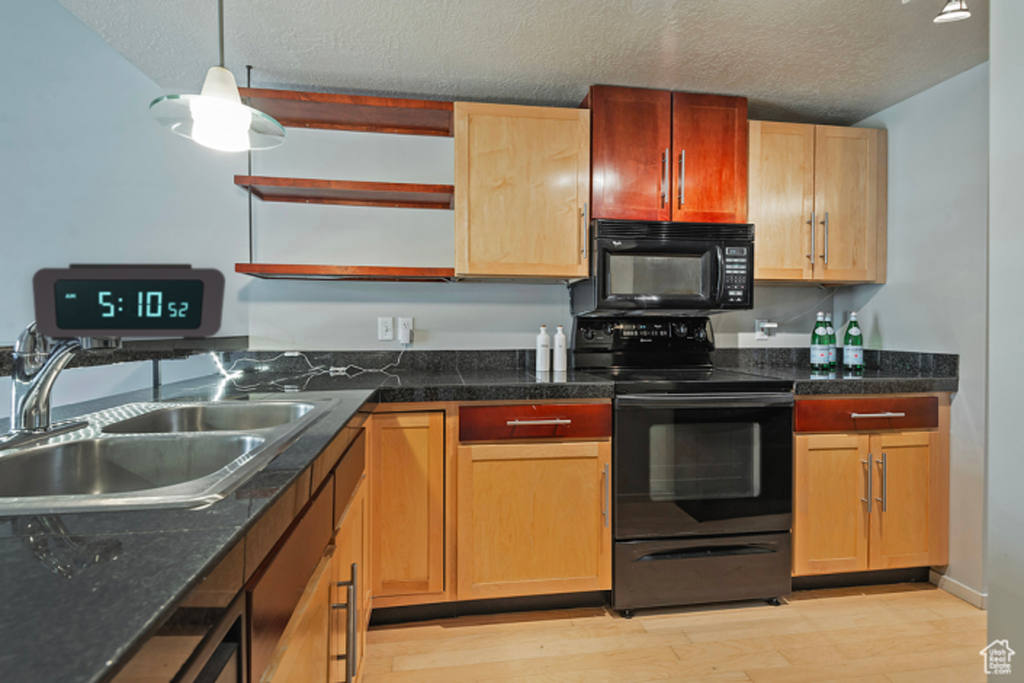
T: 5:10:52
